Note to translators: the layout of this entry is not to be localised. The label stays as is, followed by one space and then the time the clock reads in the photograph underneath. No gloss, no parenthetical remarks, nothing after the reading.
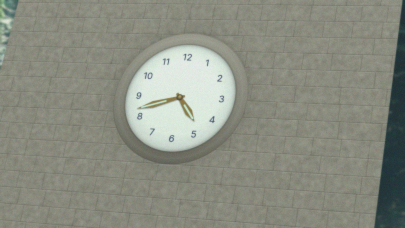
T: 4:42
